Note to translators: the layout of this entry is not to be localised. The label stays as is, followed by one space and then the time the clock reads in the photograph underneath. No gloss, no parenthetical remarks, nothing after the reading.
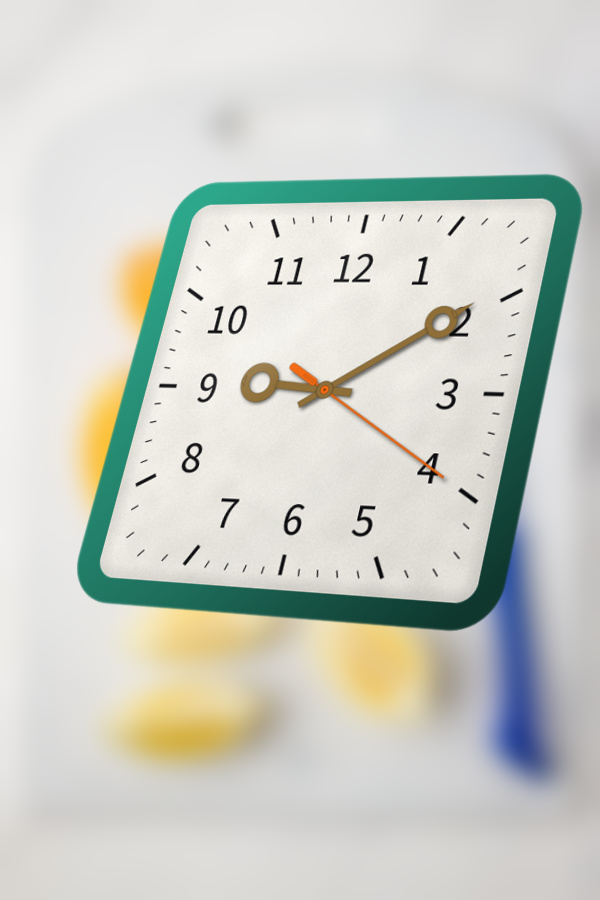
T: 9:09:20
